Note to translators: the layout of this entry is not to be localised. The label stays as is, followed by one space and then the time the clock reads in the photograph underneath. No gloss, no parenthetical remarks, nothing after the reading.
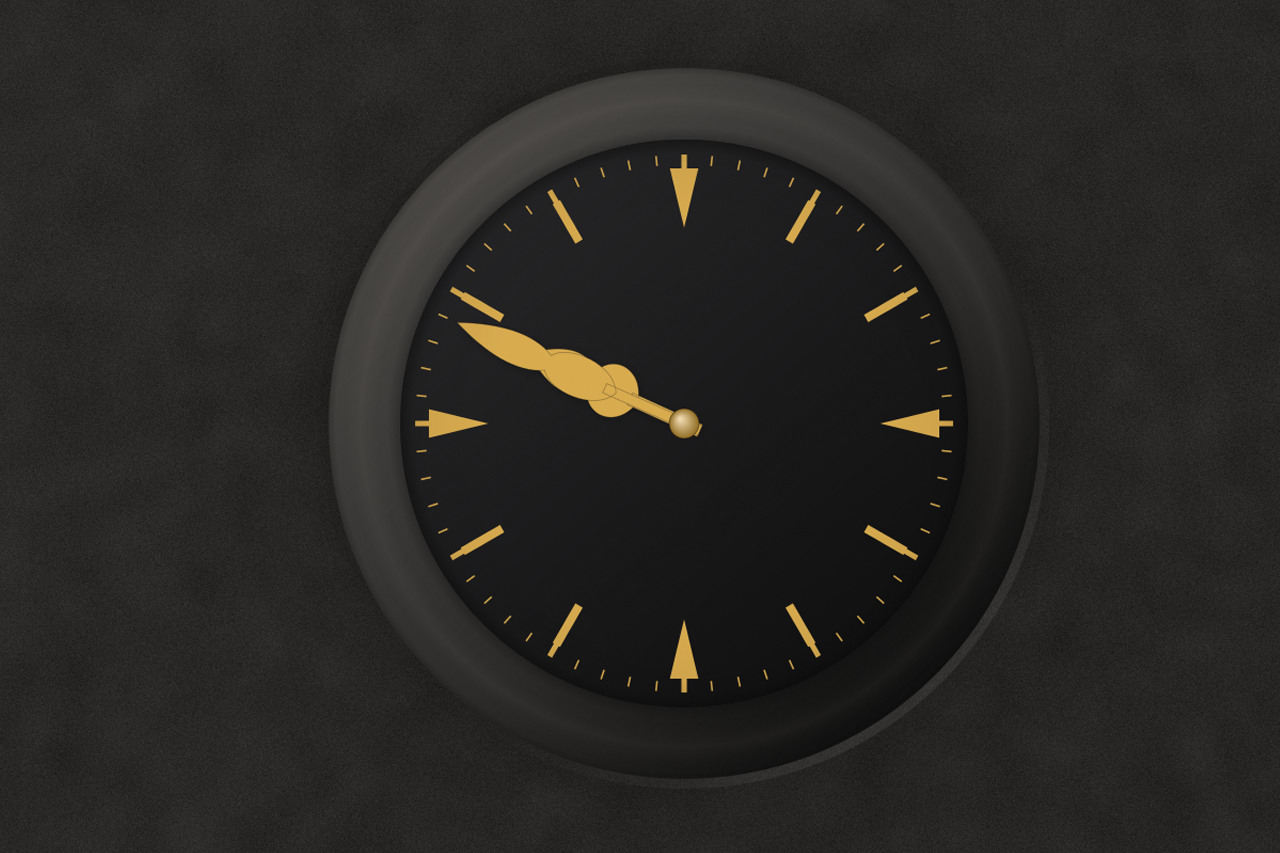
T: 9:49
